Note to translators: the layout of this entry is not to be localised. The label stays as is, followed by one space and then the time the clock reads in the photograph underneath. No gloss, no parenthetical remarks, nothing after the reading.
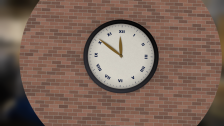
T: 11:51
